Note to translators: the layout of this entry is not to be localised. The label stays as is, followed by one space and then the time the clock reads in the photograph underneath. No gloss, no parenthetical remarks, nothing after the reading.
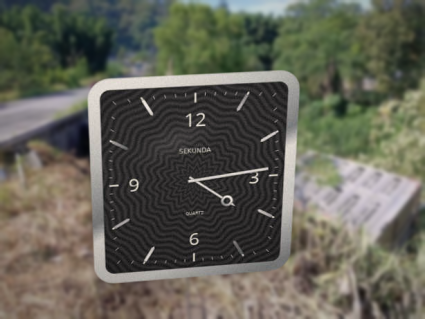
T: 4:14
